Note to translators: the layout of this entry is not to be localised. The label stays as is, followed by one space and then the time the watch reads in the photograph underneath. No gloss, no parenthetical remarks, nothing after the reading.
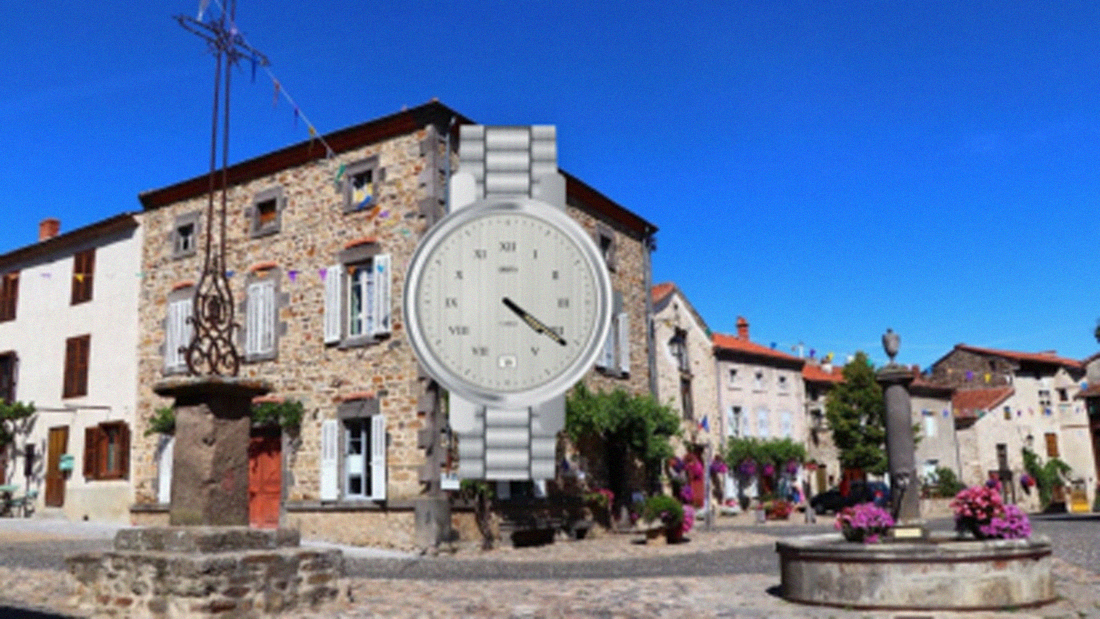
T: 4:21
